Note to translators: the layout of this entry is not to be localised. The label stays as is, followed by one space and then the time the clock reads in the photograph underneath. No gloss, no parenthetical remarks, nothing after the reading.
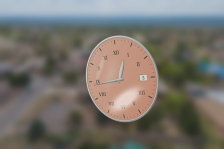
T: 12:44
